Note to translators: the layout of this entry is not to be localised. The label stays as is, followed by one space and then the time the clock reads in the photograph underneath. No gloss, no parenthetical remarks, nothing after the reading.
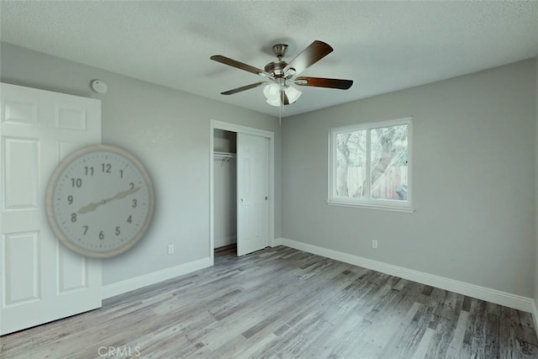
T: 8:11
